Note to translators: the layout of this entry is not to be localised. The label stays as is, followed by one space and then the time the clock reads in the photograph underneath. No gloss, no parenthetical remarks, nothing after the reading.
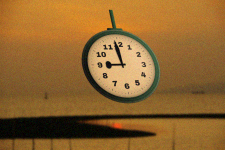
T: 8:59
